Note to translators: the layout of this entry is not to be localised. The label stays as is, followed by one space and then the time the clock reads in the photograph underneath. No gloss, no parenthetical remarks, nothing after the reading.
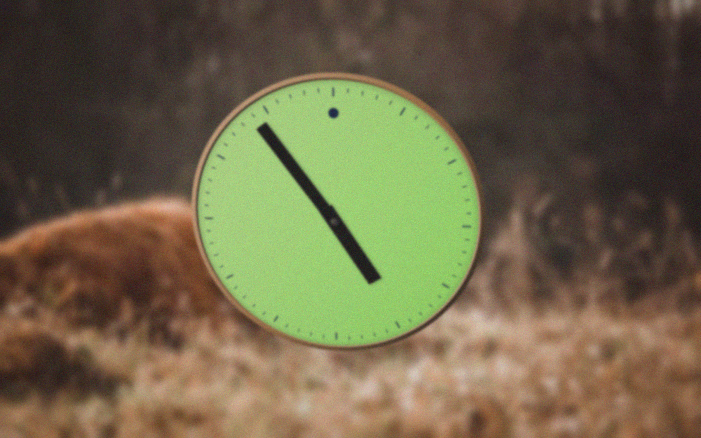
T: 4:54
